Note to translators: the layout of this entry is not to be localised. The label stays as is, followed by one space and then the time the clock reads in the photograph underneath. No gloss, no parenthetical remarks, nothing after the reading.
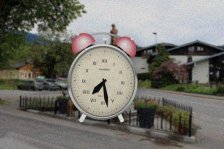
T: 7:28
